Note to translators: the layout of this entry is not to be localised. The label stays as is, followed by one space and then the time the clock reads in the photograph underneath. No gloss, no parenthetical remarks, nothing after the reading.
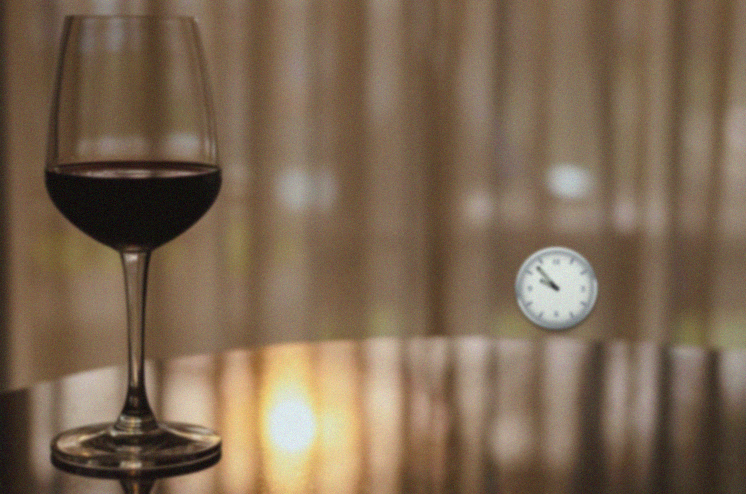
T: 9:53
